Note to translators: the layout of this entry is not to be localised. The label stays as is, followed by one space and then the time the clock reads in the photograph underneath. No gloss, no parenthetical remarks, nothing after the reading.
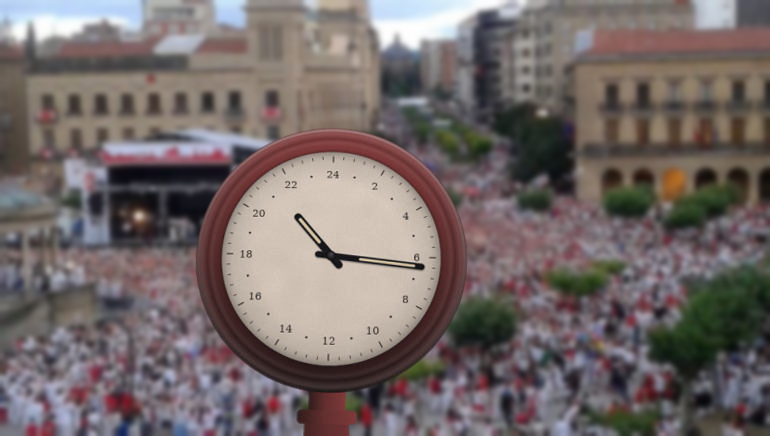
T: 21:16
